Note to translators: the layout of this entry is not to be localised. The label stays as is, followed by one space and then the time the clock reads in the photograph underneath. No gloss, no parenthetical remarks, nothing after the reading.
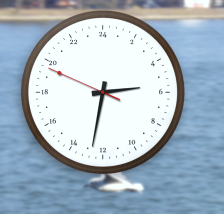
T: 5:31:49
